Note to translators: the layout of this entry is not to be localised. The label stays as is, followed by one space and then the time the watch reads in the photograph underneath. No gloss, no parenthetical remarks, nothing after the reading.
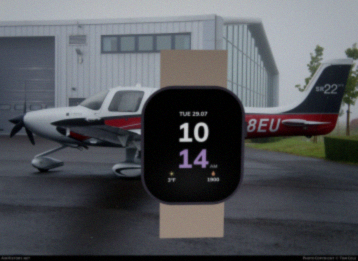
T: 10:14
